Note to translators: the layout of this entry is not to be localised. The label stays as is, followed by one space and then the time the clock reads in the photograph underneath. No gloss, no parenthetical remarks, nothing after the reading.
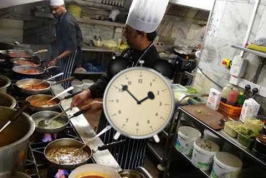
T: 1:52
